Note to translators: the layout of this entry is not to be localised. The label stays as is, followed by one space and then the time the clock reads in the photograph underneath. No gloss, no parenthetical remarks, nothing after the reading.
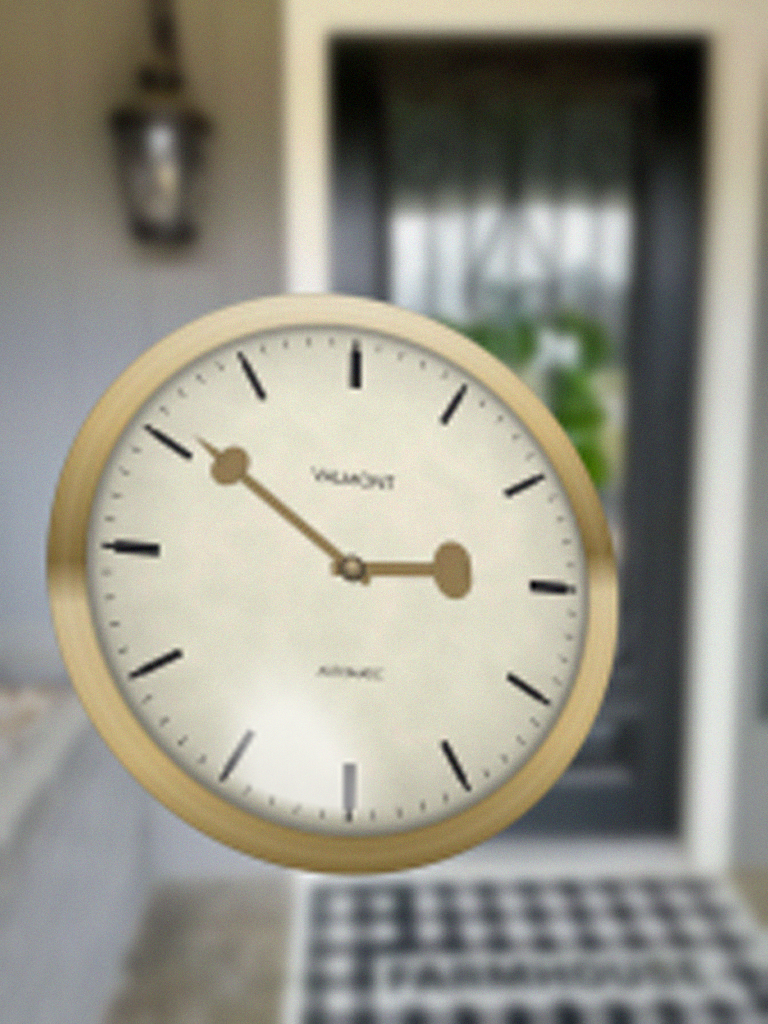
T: 2:51
